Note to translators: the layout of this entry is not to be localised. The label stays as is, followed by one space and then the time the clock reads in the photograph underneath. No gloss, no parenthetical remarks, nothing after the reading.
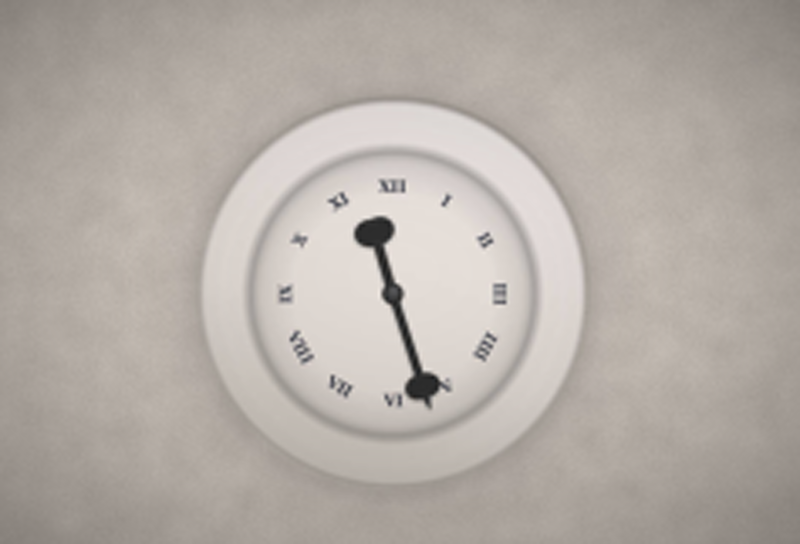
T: 11:27
